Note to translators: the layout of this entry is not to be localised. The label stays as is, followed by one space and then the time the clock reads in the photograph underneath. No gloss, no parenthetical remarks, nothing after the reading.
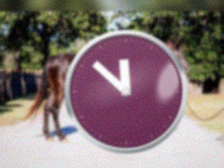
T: 11:52
